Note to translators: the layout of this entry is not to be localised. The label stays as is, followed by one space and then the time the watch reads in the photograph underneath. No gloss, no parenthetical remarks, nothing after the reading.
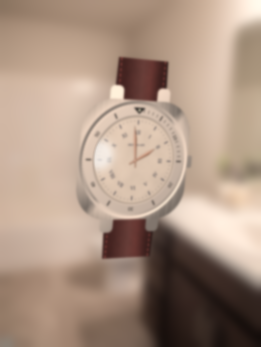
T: 1:59
